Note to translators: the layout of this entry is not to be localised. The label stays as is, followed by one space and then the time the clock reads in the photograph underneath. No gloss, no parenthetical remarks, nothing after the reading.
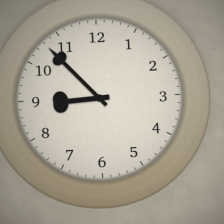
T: 8:53
